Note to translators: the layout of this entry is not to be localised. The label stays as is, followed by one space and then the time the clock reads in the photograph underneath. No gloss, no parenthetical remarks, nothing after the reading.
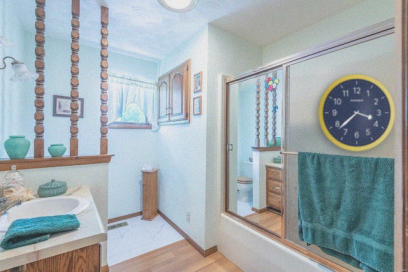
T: 3:38
